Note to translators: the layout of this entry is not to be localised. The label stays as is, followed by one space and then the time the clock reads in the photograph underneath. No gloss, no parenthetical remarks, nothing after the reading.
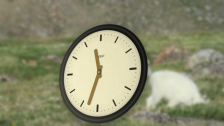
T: 11:33
